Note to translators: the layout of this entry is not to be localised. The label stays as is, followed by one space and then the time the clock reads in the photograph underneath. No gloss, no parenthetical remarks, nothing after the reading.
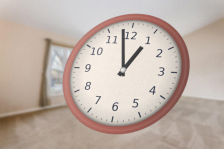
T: 12:58
